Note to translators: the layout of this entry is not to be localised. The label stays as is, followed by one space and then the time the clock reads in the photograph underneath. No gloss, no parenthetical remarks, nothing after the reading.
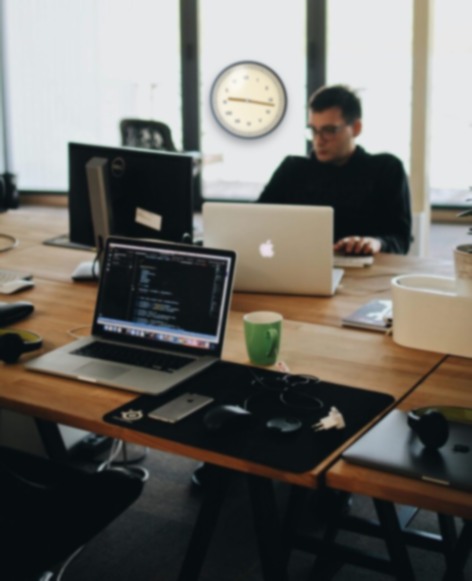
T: 9:17
